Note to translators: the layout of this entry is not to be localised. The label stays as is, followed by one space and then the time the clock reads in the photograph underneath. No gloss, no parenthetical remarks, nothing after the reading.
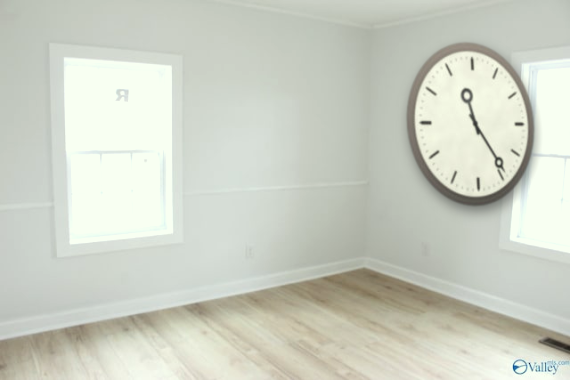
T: 11:24
